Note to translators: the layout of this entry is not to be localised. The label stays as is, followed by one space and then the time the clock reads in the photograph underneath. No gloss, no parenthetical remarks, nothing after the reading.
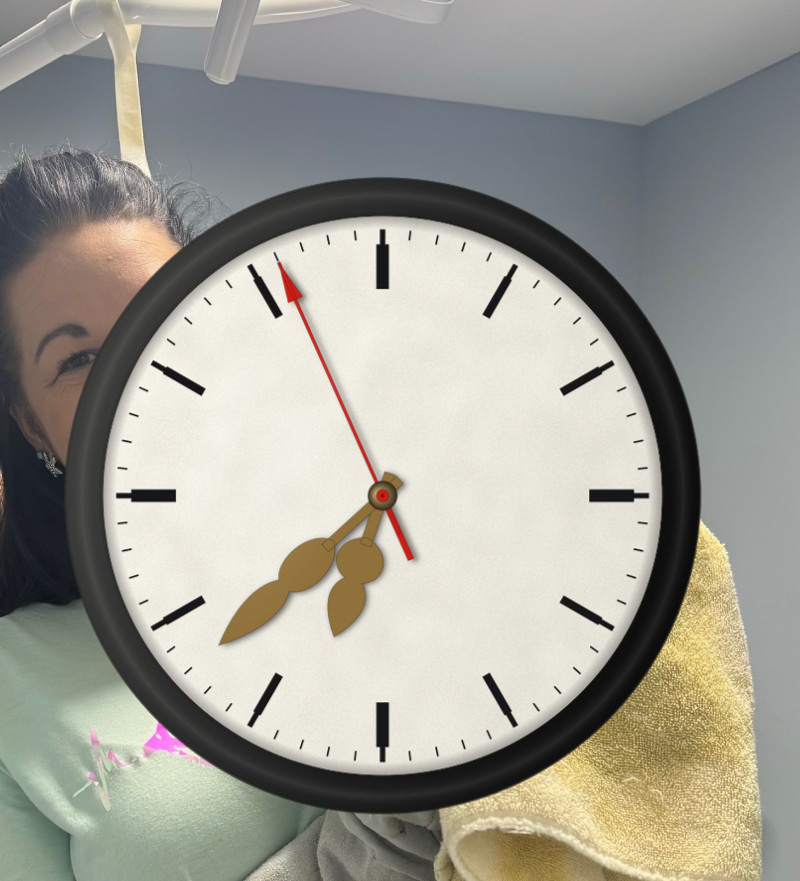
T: 6:37:56
